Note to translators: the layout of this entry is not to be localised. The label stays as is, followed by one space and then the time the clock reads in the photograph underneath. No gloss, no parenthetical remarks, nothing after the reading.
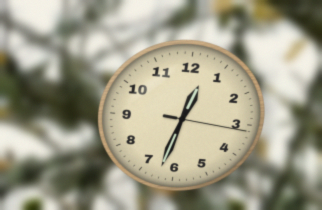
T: 12:32:16
